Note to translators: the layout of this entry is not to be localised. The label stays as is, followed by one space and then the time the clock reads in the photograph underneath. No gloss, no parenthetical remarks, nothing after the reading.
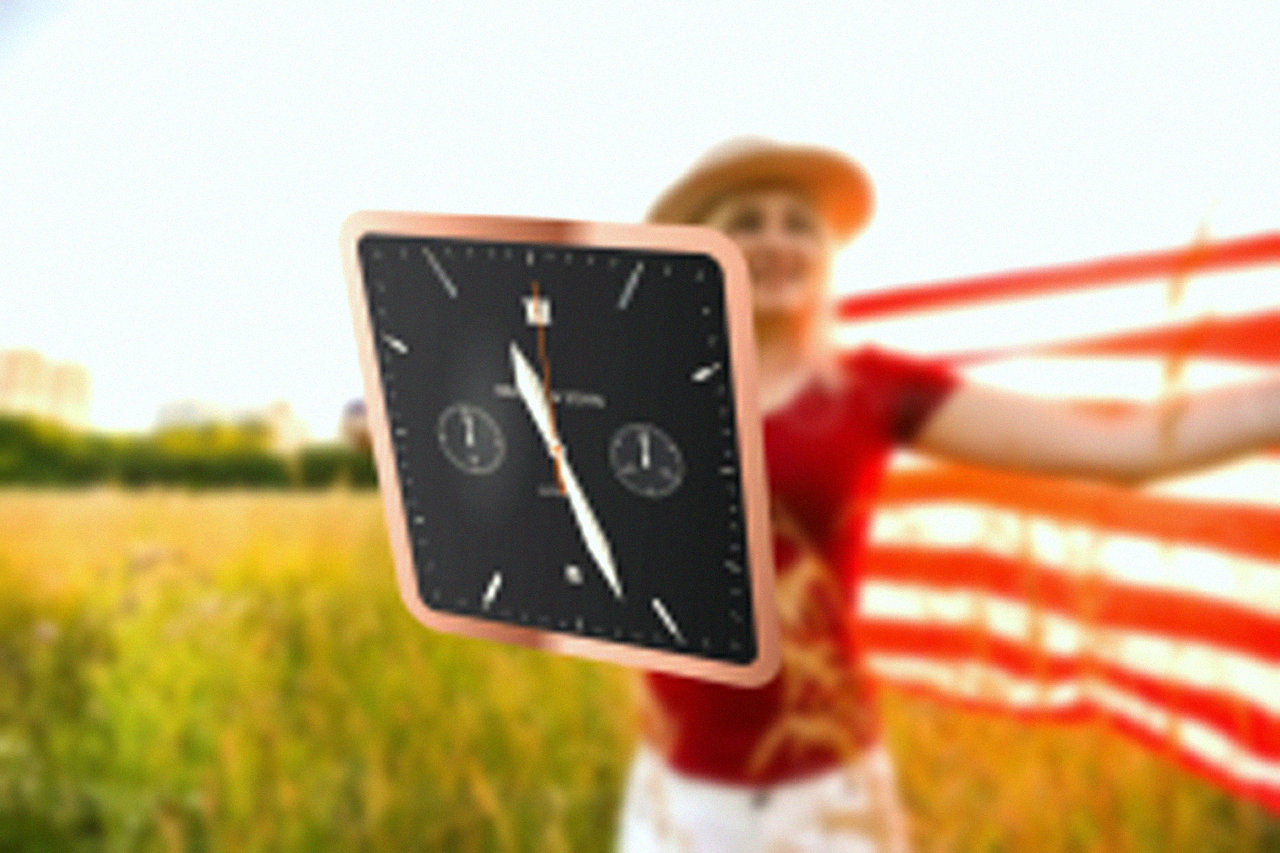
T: 11:27
